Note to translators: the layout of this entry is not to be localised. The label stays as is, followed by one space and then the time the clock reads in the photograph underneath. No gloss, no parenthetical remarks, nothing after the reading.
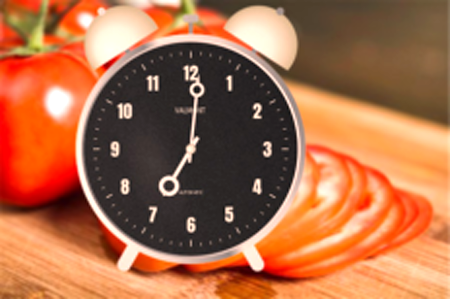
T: 7:01
